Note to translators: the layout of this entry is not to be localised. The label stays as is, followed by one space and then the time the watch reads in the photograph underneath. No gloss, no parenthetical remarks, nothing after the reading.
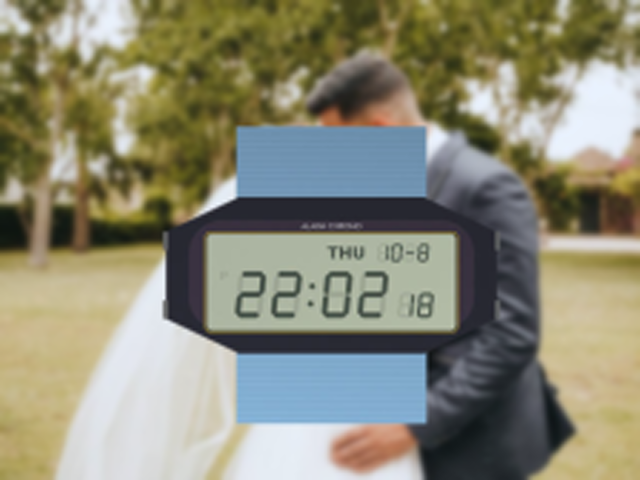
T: 22:02:18
